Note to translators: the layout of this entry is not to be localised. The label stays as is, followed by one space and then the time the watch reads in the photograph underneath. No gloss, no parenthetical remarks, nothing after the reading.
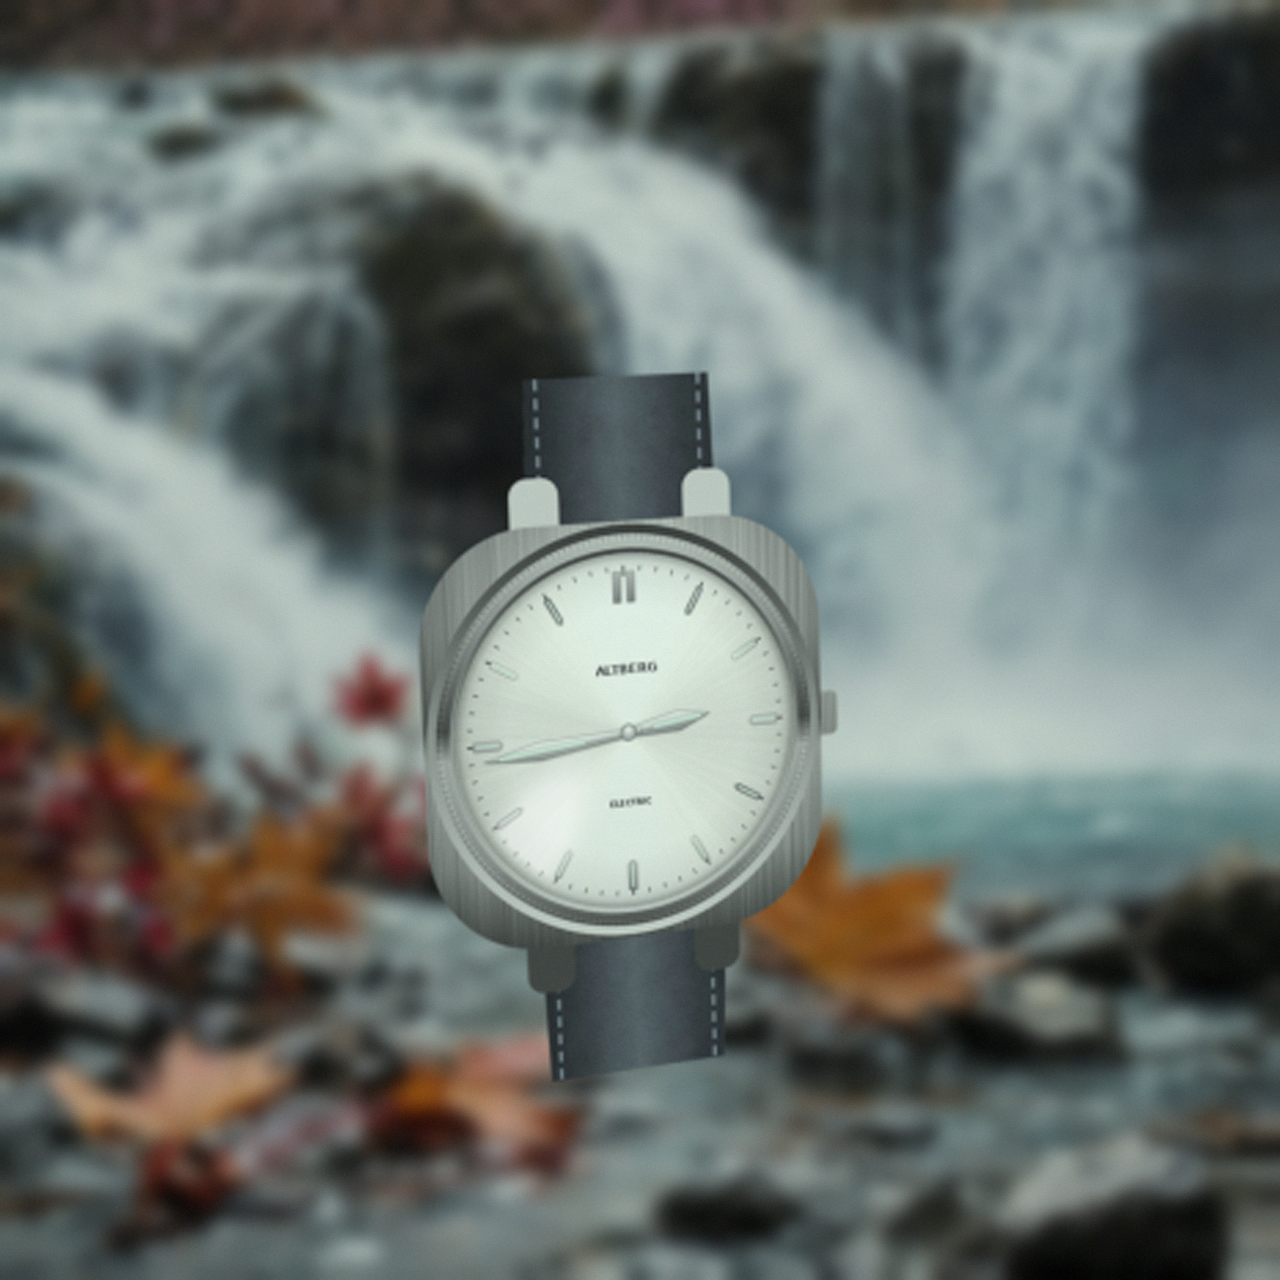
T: 2:44
